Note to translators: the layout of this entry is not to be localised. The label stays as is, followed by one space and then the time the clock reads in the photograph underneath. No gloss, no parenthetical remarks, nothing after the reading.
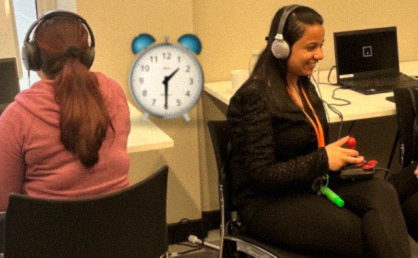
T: 1:30
